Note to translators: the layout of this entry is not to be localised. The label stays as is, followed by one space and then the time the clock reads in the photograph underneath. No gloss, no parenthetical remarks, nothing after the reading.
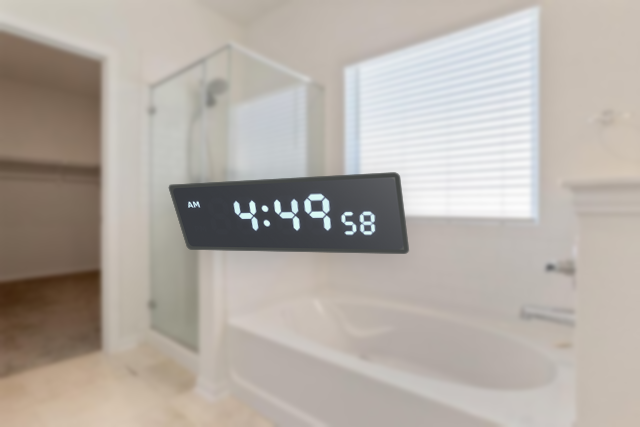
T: 4:49:58
